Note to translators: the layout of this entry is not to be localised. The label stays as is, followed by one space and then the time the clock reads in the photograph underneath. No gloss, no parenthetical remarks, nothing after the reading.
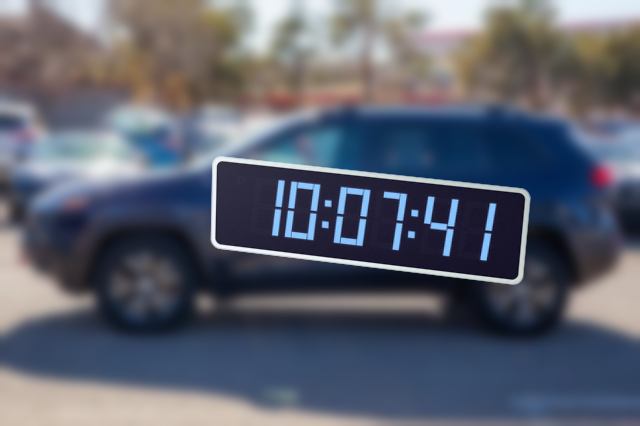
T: 10:07:41
